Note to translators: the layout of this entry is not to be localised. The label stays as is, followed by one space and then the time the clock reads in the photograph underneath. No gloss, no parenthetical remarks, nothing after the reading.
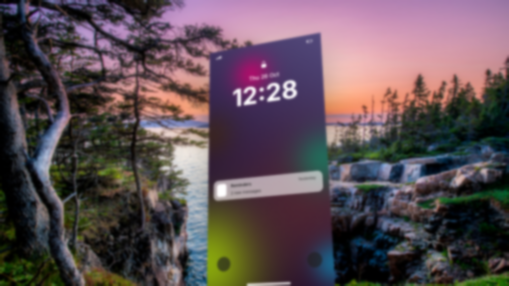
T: 12:28
